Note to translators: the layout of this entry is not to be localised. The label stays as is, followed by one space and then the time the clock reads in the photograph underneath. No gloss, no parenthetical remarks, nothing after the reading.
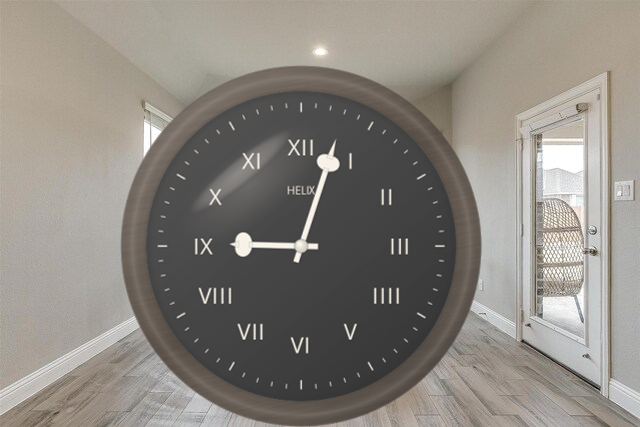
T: 9:03
